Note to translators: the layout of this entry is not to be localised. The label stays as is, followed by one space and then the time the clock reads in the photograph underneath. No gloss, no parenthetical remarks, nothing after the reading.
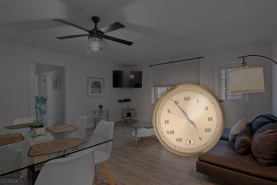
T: 4:54
